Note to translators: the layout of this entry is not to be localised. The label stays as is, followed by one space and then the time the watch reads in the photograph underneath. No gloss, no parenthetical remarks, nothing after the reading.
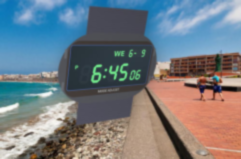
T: 6:45:06
